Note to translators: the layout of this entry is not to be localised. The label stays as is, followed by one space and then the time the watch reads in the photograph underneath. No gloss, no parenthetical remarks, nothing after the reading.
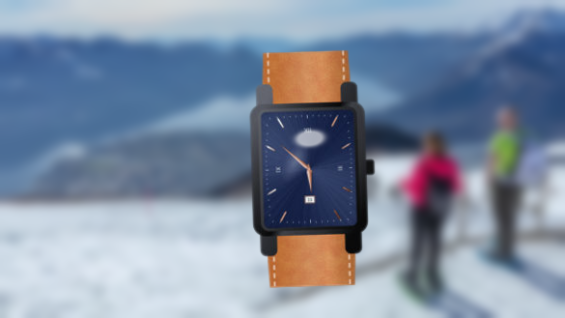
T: 5:52
